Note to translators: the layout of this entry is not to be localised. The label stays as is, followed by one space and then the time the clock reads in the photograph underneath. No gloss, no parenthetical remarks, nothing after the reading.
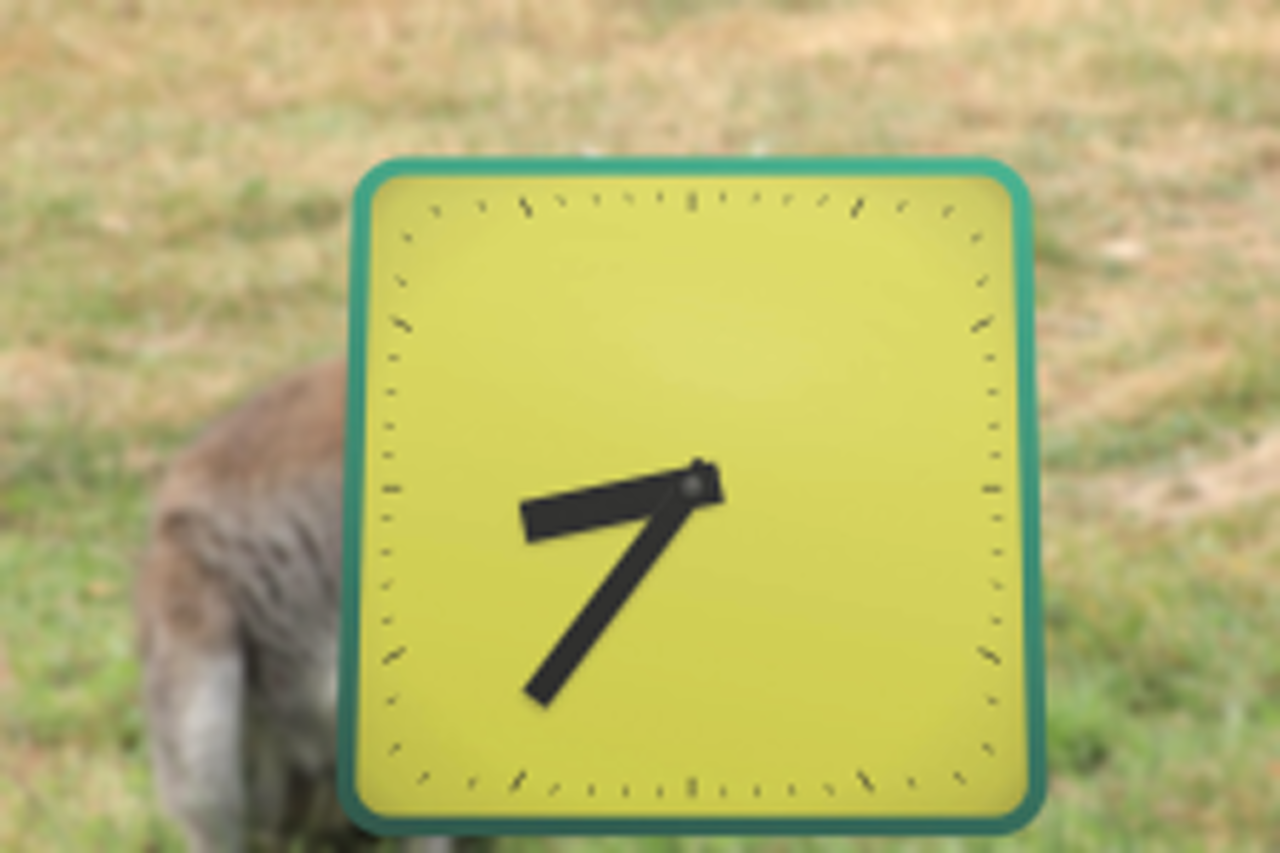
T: 8:36
